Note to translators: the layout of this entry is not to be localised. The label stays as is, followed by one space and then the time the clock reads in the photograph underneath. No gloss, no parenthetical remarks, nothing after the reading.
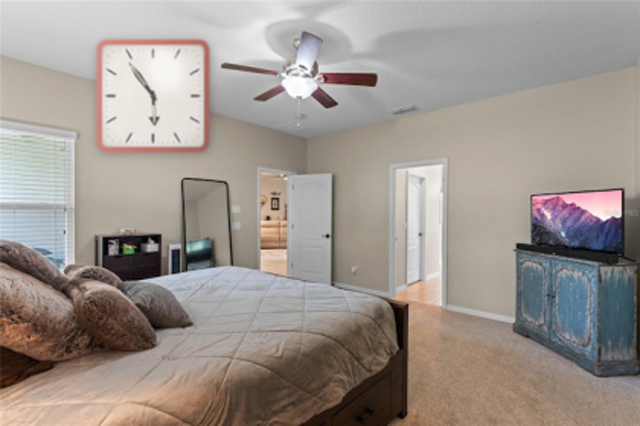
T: 5:54
